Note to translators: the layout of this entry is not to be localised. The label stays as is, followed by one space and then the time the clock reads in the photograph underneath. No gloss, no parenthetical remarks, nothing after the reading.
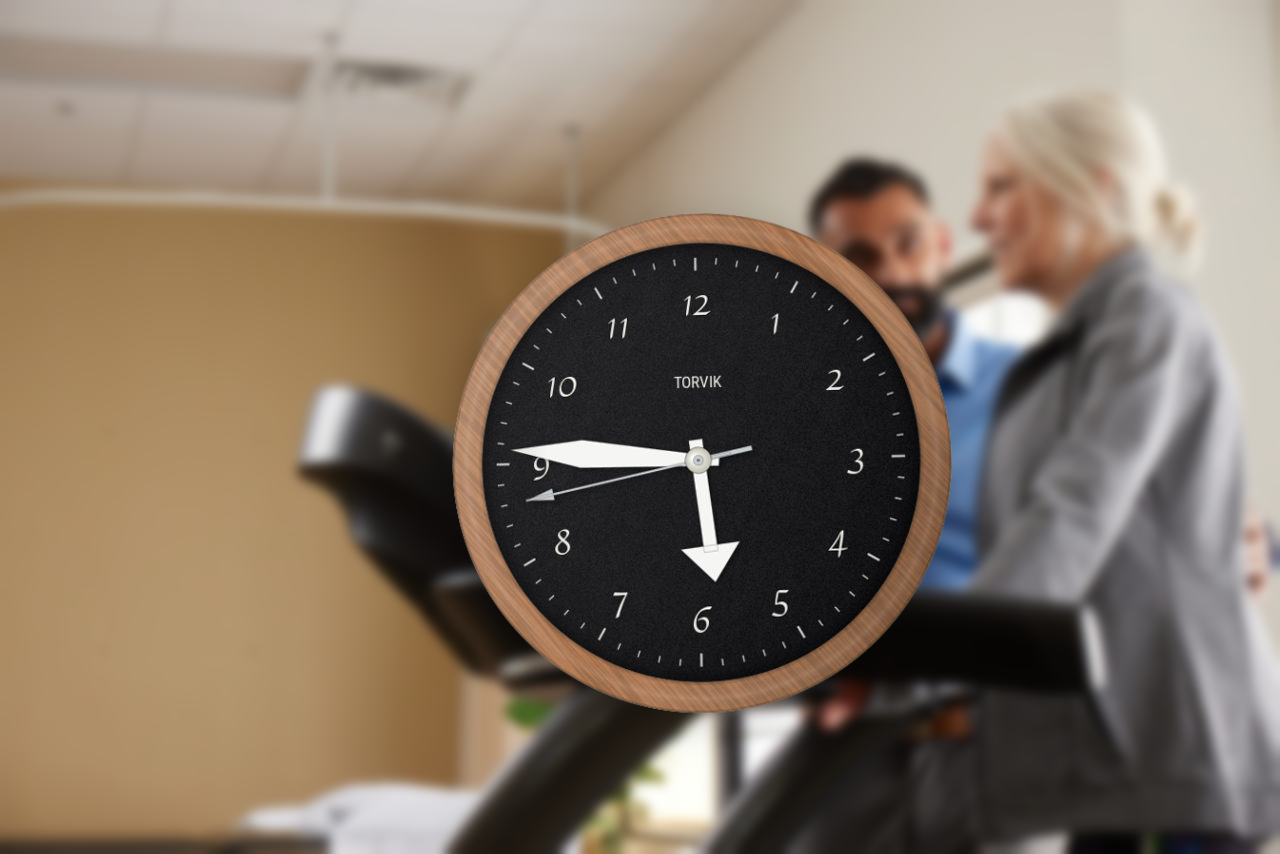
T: 5:45:43
